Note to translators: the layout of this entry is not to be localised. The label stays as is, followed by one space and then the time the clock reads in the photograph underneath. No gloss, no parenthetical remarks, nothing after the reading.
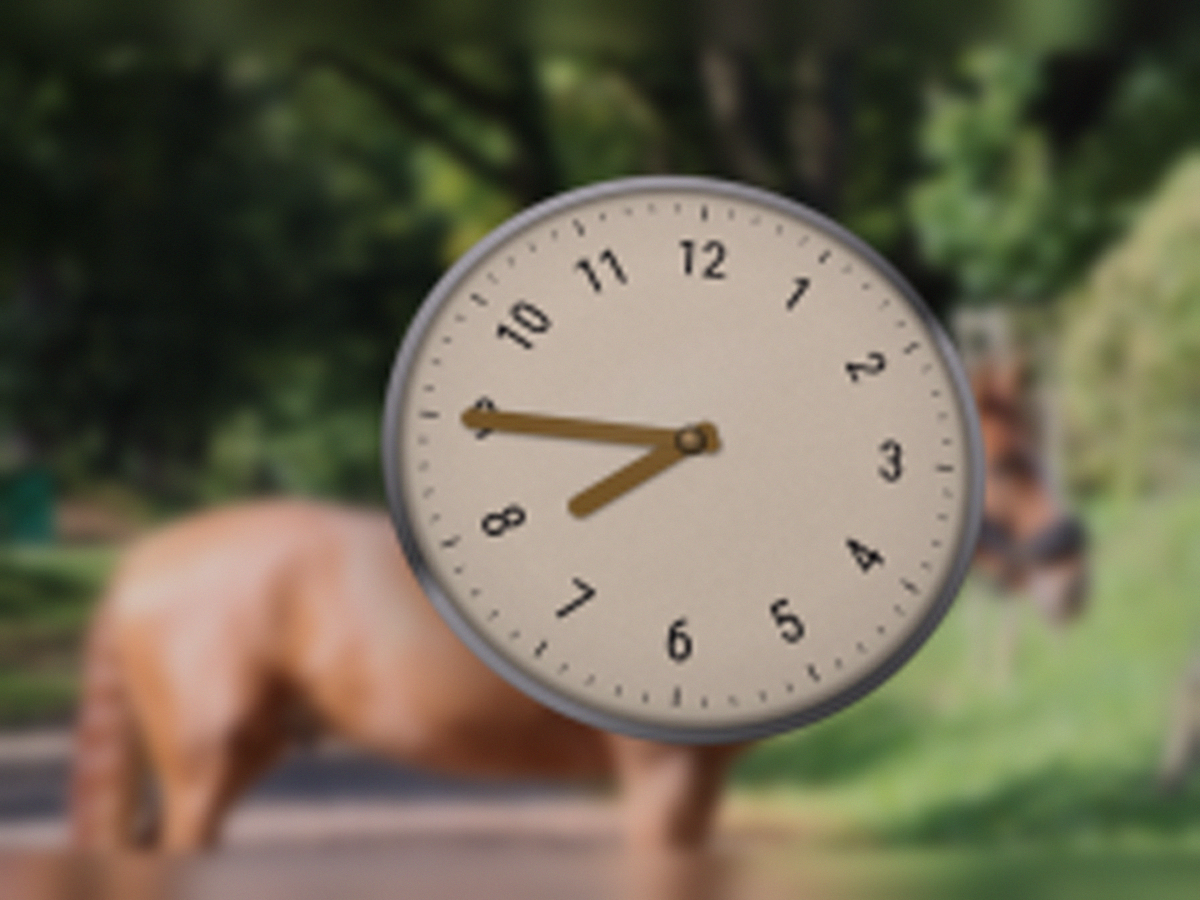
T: 7:45
